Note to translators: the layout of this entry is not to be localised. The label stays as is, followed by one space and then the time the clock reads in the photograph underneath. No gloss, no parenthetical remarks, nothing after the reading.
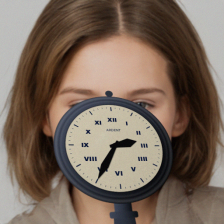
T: 2:35
